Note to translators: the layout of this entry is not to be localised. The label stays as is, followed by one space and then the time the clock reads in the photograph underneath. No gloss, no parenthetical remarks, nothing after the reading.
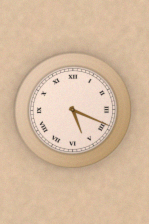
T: 5:19
